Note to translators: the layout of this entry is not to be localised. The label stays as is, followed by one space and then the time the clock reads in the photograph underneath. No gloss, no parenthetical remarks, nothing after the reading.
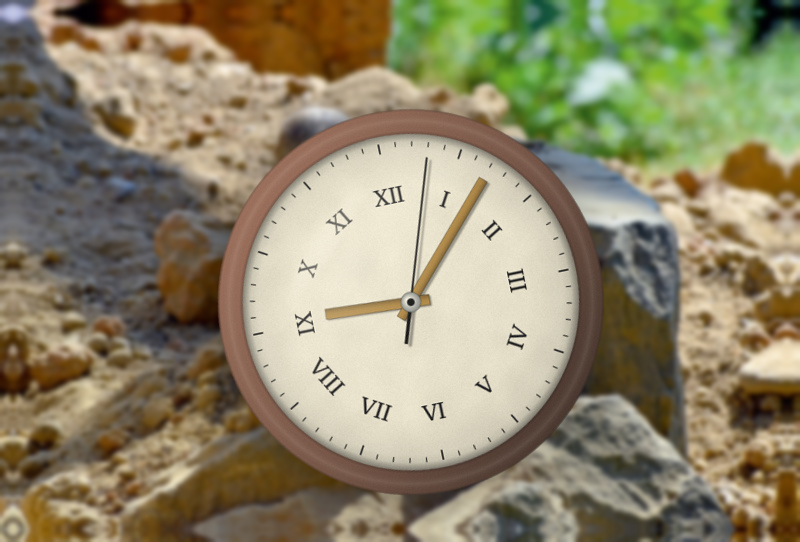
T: 9:07:03
